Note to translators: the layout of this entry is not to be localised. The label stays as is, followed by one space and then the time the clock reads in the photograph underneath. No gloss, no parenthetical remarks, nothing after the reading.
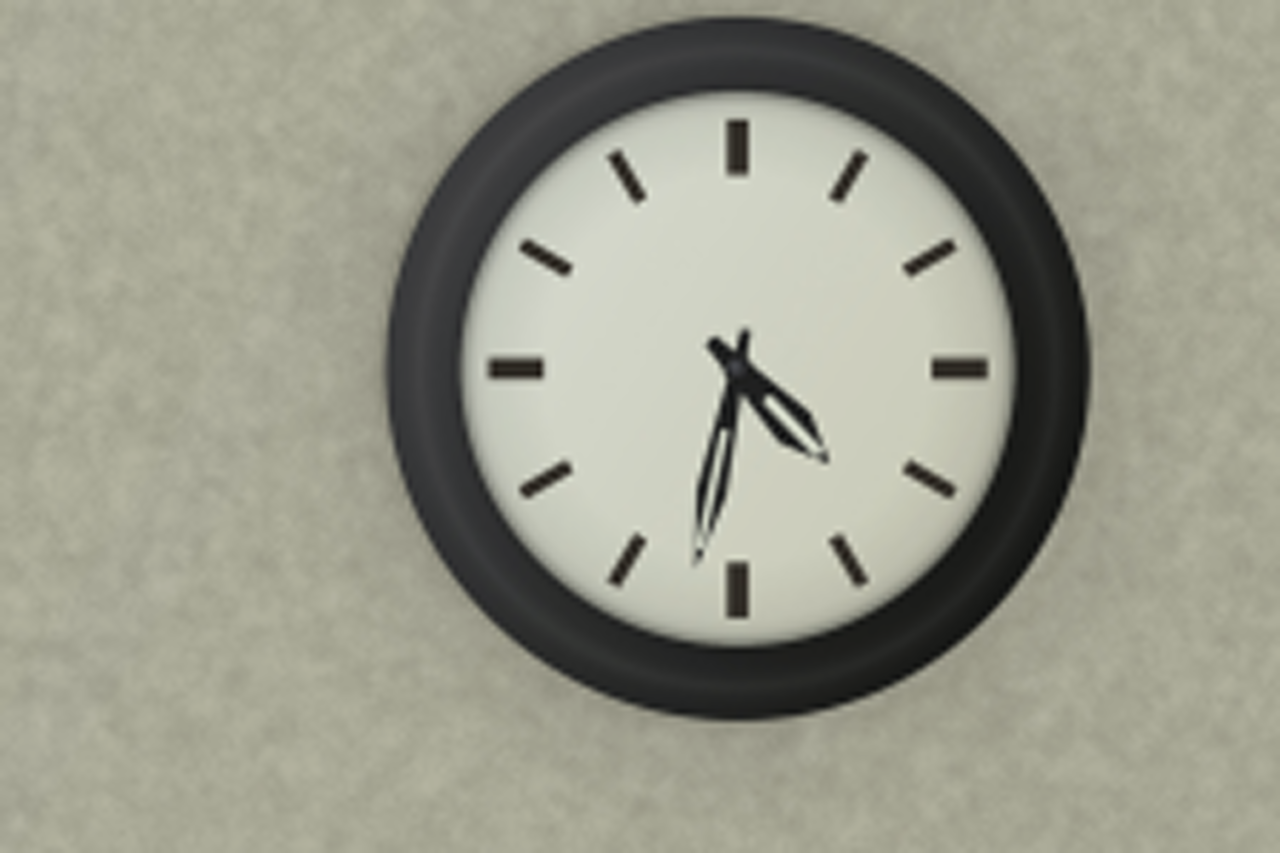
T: 4:32
